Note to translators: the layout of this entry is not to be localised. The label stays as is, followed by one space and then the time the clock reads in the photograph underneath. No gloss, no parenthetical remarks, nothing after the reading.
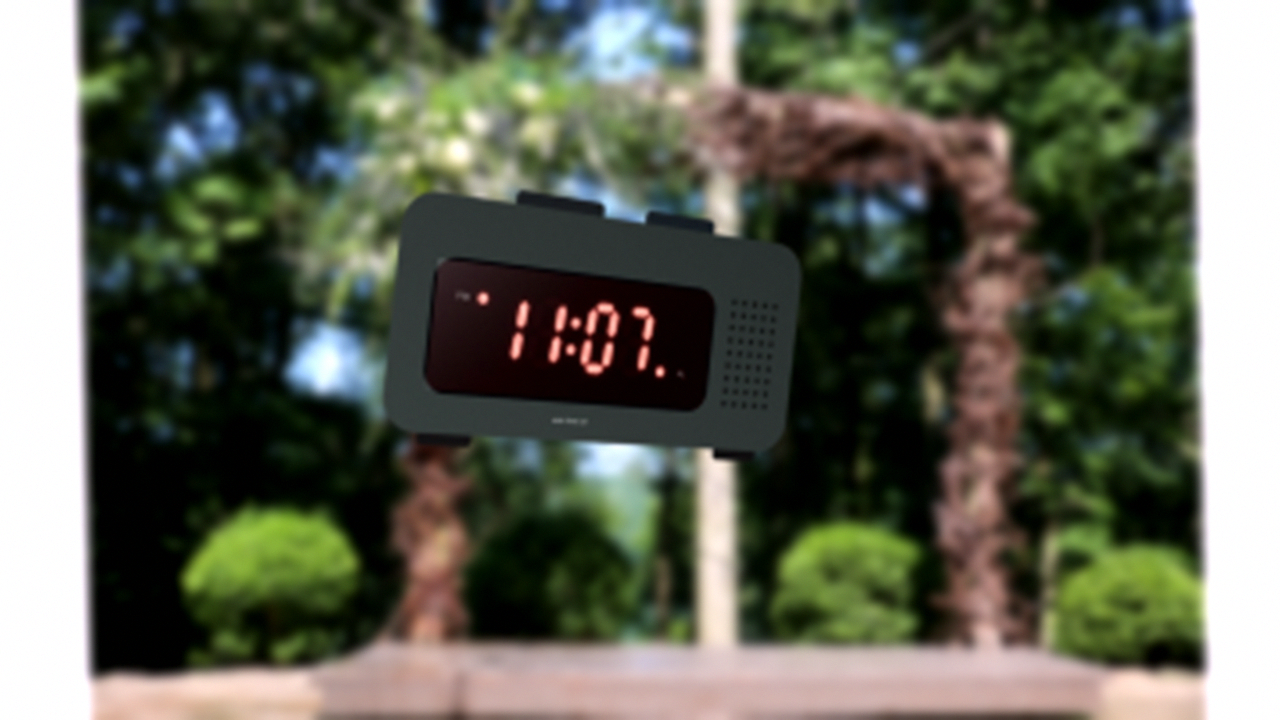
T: 11:07
